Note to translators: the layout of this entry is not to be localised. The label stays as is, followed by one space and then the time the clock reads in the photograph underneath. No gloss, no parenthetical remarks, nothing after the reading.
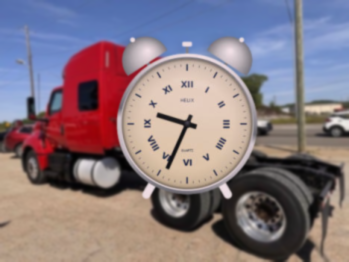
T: 9:34
